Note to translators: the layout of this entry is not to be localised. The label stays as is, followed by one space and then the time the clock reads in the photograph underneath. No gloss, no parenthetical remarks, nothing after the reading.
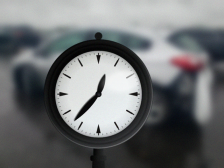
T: 12:37
